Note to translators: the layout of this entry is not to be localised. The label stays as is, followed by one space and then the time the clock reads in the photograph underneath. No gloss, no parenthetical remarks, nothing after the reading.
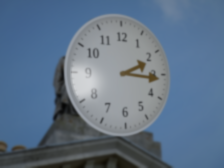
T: 2:16
